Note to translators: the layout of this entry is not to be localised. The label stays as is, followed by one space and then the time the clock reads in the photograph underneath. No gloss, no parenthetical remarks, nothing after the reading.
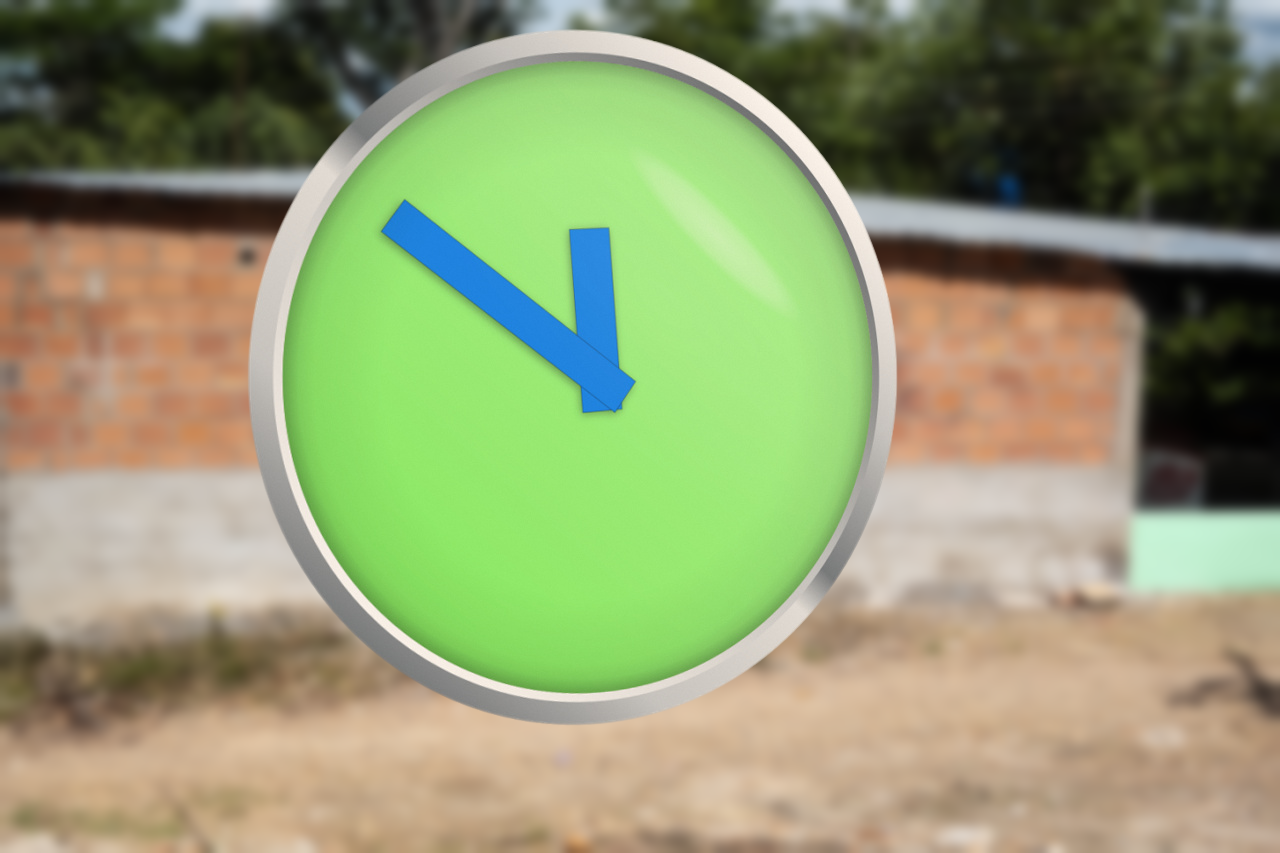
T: 11:51
